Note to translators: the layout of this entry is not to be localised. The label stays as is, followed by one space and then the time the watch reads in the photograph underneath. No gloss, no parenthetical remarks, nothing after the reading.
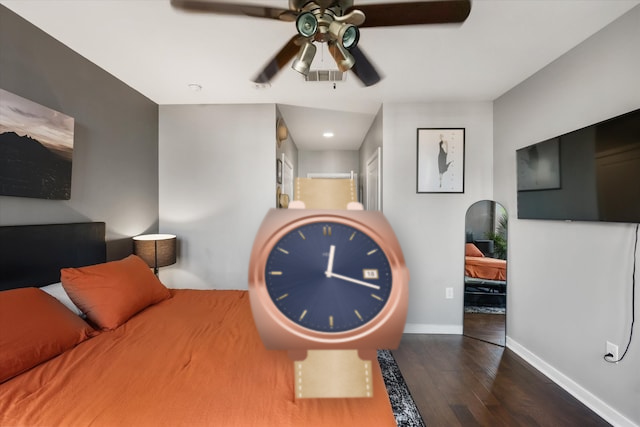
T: 12:18
